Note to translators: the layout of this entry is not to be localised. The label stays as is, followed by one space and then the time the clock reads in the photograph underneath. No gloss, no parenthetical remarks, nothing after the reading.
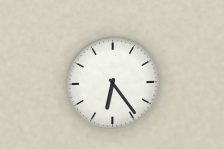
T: 6:24
